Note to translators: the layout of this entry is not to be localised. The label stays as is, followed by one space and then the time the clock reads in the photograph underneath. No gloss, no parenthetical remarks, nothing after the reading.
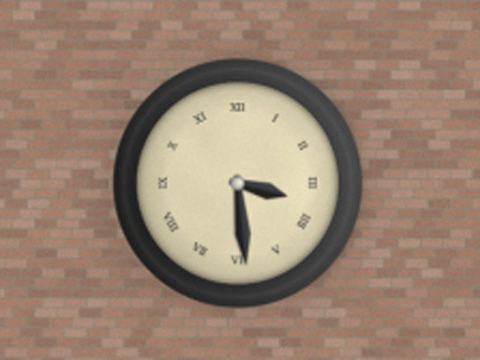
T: 3:29
